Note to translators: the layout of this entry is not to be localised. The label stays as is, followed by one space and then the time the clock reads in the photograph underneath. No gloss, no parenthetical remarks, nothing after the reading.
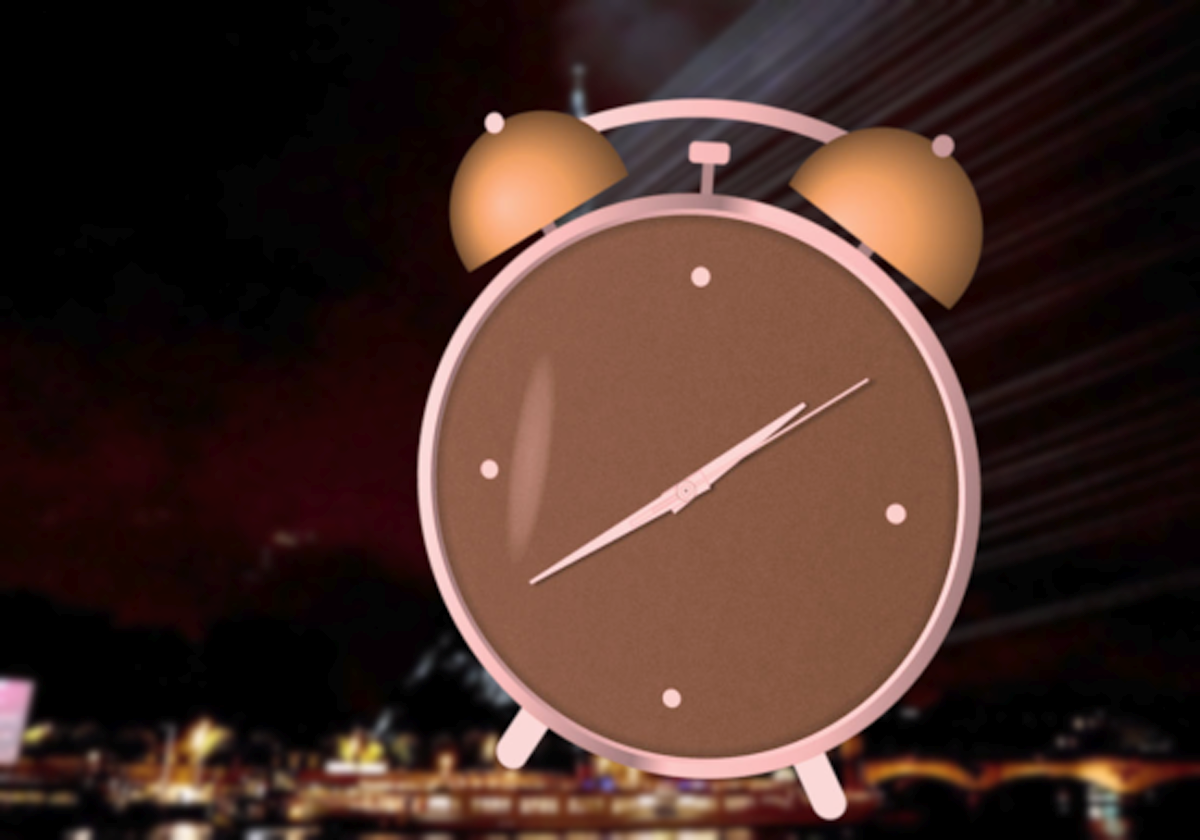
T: 1:39:09
